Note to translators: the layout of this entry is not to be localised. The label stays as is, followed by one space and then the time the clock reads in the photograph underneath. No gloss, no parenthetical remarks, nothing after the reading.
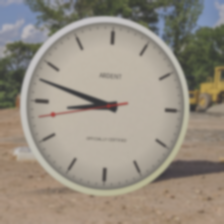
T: 8:47:43
